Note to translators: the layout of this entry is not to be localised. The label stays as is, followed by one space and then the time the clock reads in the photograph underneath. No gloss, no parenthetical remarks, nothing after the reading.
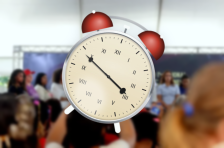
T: 3:49
